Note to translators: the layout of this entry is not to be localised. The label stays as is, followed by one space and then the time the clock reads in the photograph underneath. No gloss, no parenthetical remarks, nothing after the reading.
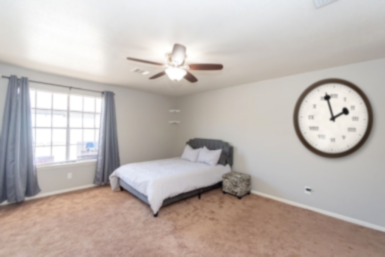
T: 1:57
